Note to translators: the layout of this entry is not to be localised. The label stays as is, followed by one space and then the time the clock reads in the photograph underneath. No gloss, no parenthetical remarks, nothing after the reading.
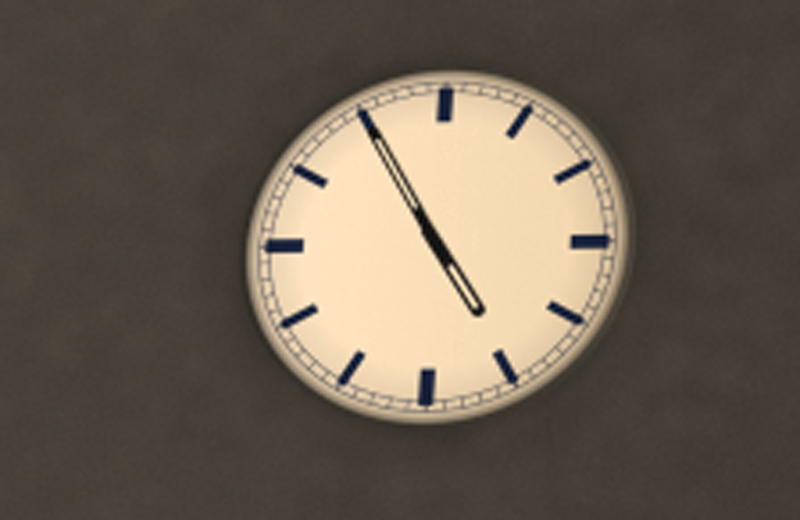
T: 4:55
